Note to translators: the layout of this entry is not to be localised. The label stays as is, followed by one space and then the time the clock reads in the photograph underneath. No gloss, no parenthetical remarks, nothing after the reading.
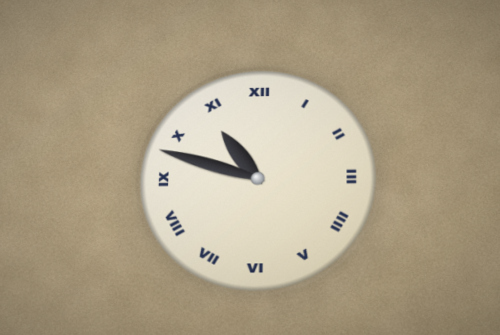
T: 10:48
